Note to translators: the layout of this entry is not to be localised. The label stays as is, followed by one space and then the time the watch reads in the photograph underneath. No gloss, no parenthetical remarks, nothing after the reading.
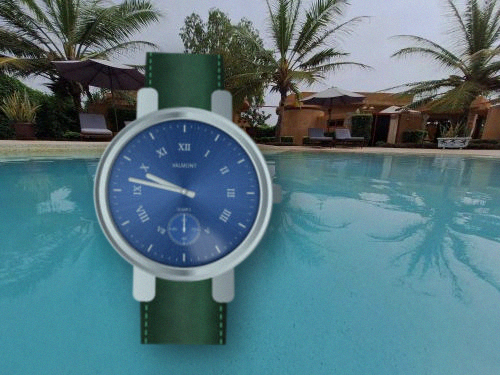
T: 9:47
